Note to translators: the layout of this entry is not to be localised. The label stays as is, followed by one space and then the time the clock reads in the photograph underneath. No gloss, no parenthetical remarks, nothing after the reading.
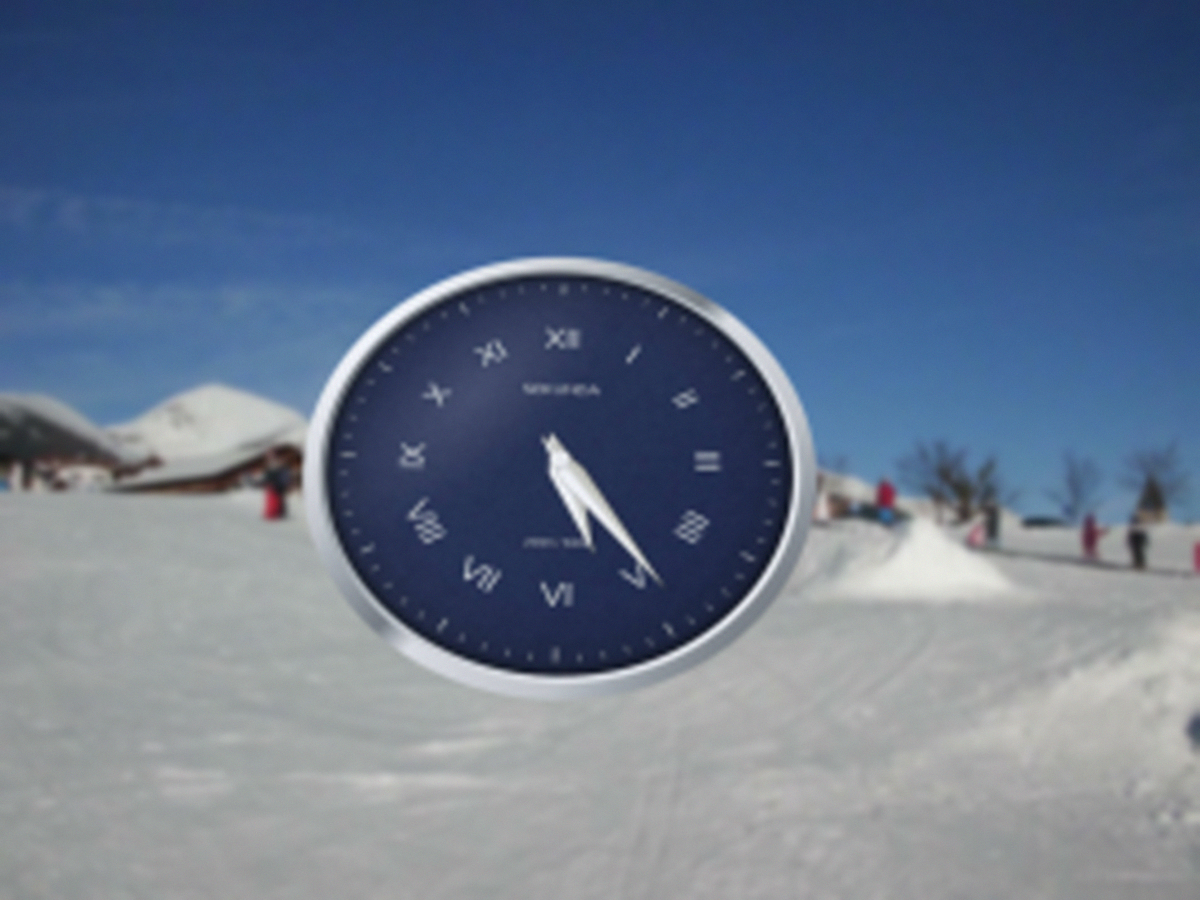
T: 5:24
